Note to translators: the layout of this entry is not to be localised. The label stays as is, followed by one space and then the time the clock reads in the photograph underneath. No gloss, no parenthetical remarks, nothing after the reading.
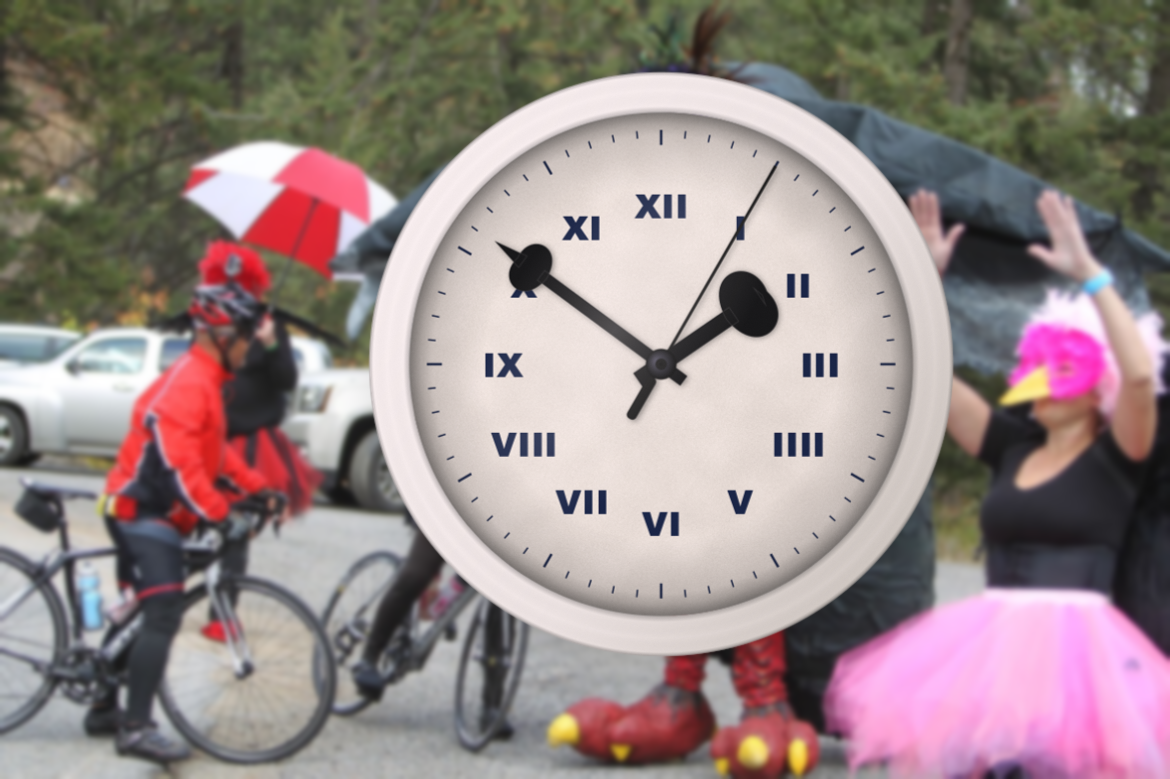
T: 1:51:05
